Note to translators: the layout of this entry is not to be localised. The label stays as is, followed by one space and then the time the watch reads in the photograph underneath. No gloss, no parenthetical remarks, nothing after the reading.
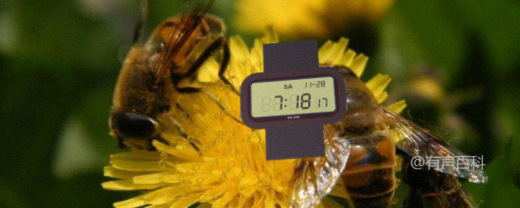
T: 7:18:17
